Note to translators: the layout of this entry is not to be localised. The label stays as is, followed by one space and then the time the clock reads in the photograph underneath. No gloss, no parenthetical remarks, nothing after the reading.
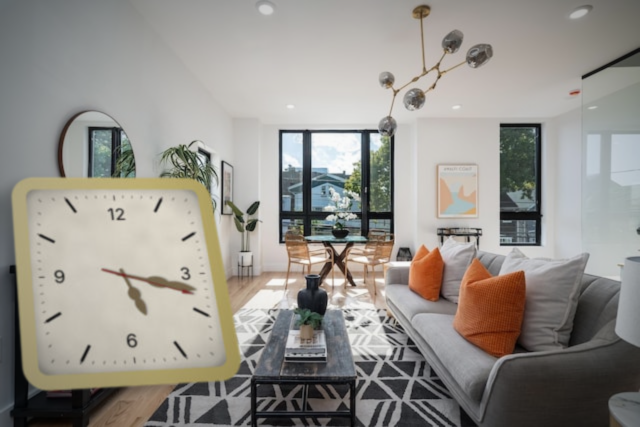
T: 5:17:18
